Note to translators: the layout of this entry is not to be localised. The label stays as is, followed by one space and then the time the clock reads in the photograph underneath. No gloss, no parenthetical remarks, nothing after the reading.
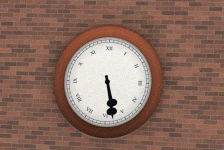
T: 5:28
